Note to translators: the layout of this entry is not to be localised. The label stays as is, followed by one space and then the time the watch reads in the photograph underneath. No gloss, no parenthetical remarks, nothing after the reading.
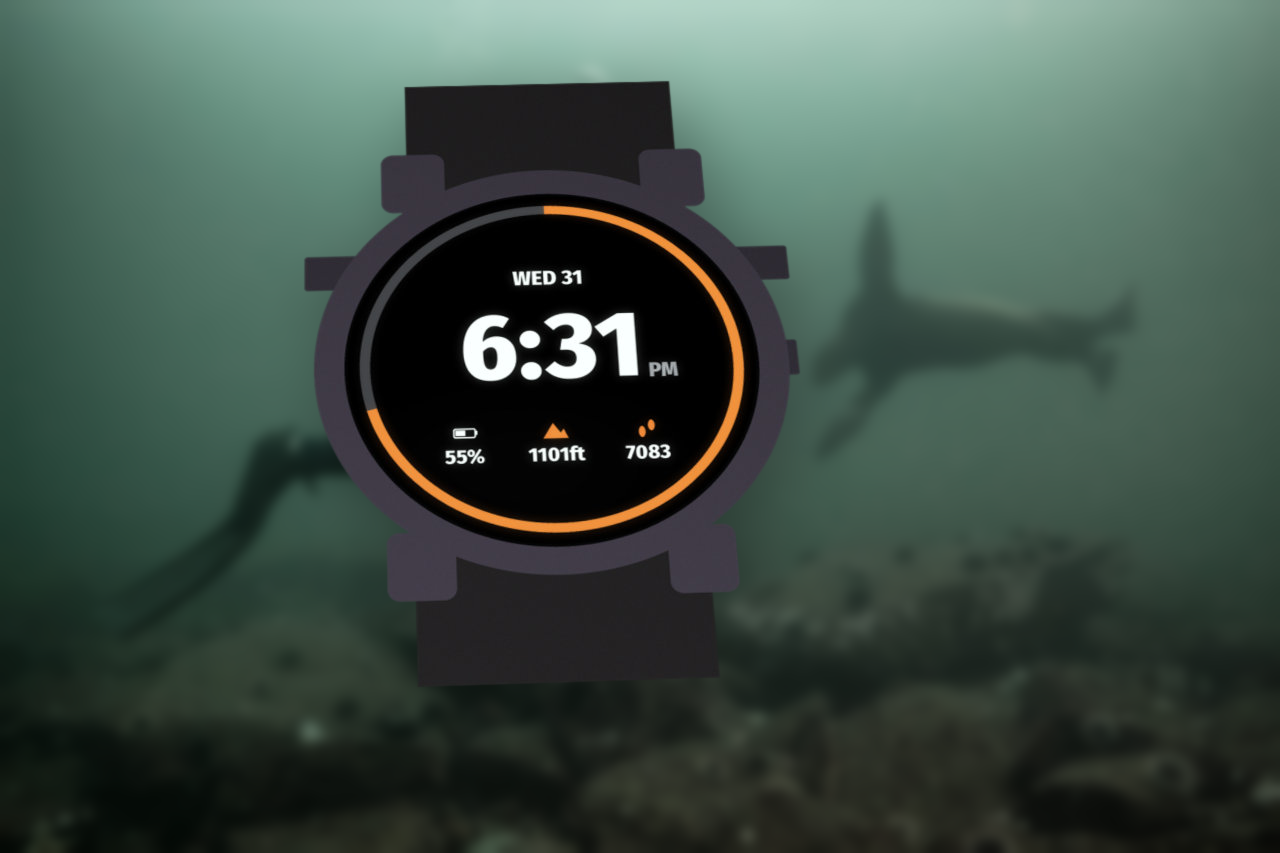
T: 6:31
